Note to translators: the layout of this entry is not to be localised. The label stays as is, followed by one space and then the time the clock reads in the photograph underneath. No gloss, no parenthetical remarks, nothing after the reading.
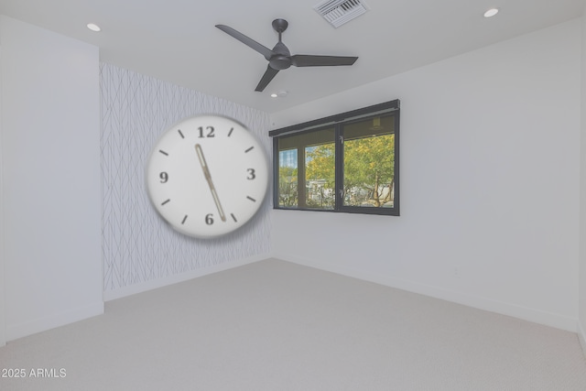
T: 11:27
